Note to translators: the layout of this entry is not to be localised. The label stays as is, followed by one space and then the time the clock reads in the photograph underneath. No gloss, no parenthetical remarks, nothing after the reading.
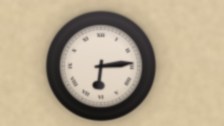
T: 6:14
